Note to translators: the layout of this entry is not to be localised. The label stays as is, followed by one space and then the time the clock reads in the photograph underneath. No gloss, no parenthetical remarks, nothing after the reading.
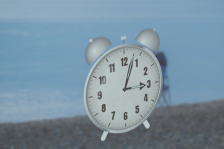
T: 3:03
